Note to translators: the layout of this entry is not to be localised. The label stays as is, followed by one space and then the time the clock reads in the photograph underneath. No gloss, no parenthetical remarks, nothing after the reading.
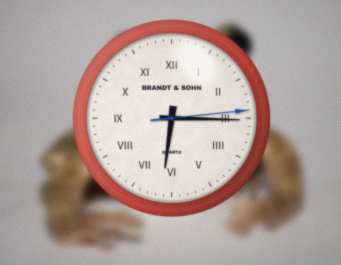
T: 6:15:14
